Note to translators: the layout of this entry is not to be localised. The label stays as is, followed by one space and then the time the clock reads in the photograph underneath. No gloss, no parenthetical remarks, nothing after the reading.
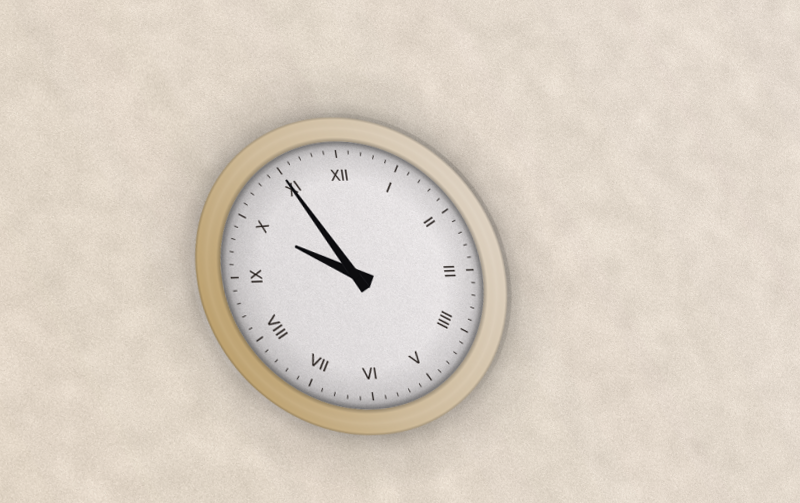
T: 9:55
